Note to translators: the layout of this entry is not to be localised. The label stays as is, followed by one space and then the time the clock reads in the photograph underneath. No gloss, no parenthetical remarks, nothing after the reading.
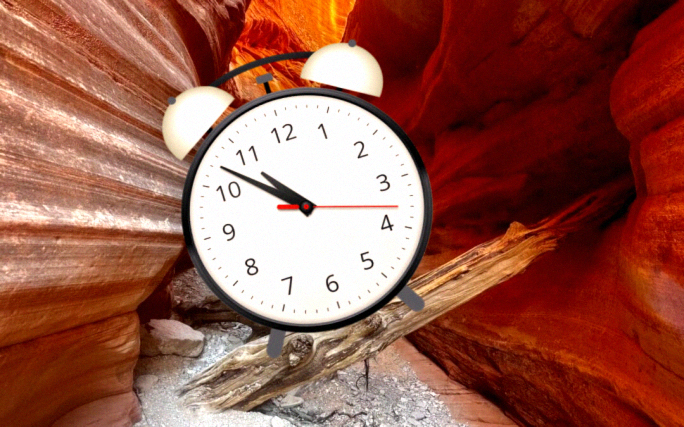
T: 10:52:18
